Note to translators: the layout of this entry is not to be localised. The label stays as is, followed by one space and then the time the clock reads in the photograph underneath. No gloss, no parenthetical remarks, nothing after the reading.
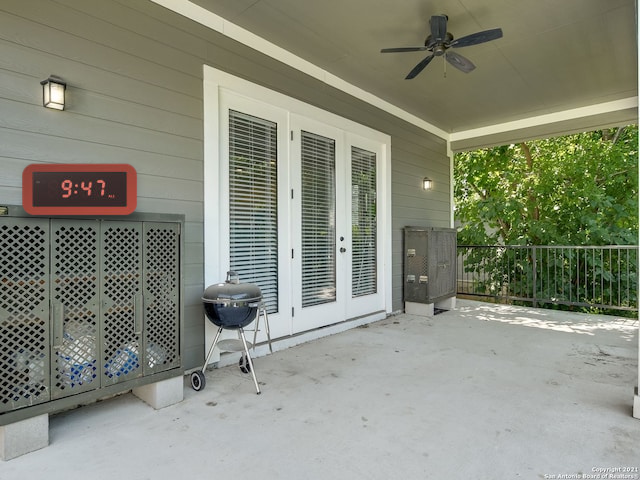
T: 9:47
